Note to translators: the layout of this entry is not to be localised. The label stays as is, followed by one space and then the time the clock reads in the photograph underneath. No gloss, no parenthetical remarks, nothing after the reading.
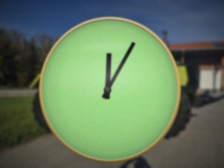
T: 12:05
